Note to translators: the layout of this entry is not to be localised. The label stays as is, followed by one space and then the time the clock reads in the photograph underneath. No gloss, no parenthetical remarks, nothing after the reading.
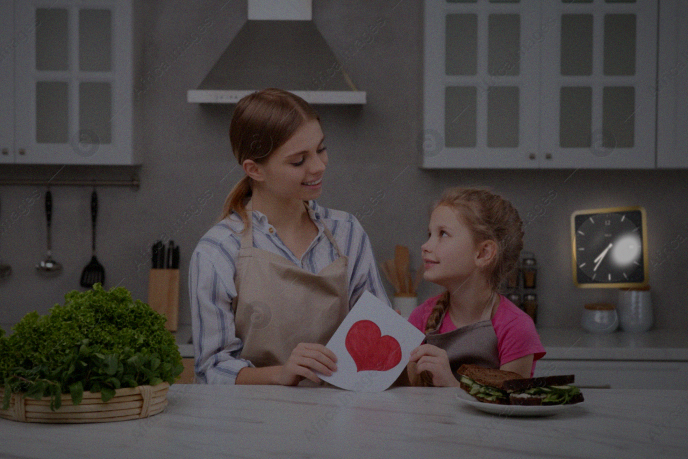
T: 7:36
